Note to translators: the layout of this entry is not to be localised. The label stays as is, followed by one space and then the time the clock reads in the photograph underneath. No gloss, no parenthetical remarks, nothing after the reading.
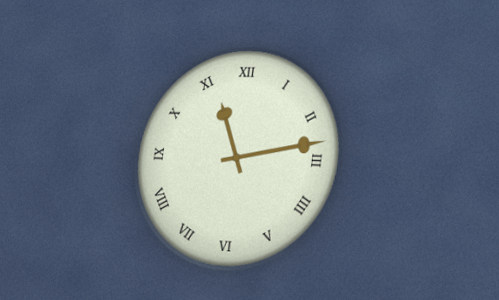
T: 11:13
